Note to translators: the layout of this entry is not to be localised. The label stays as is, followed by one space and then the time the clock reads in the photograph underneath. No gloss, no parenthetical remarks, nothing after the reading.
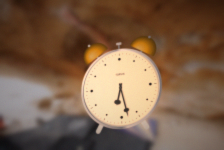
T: 6:28
